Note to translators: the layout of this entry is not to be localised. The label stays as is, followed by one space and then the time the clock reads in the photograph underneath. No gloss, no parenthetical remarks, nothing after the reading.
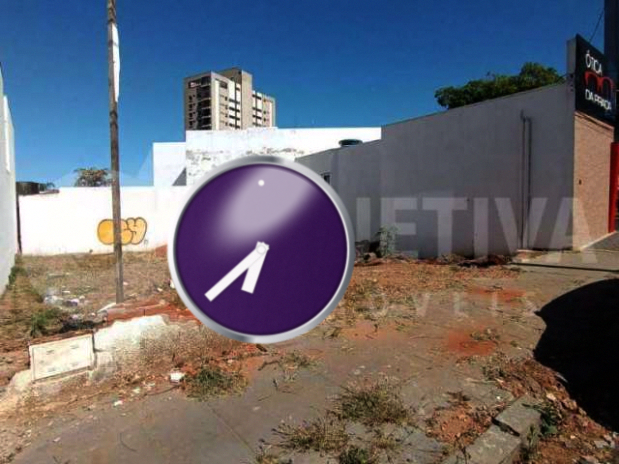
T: 6:38
